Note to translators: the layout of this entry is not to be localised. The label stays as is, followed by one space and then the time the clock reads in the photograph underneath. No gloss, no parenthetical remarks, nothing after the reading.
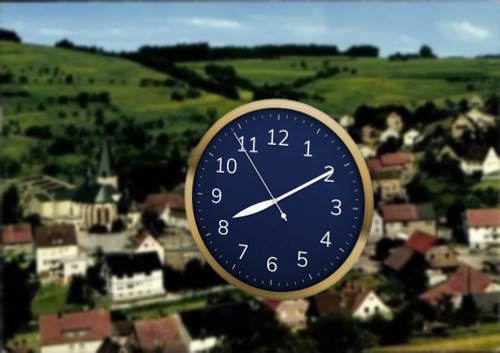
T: 8:09:54
